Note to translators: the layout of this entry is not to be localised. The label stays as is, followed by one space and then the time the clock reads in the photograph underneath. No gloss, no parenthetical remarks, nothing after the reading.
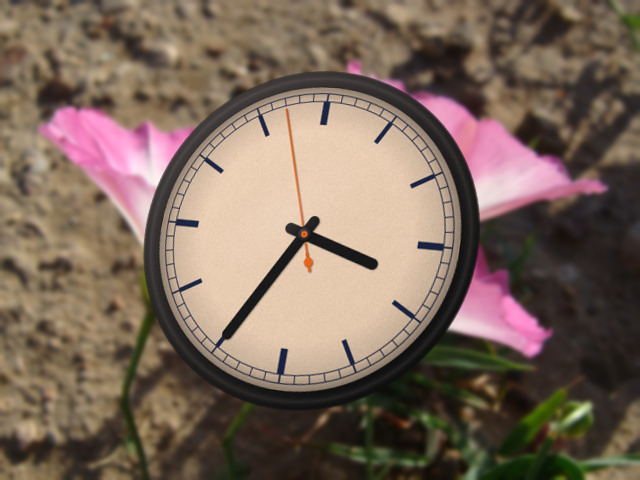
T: 3:34:57
